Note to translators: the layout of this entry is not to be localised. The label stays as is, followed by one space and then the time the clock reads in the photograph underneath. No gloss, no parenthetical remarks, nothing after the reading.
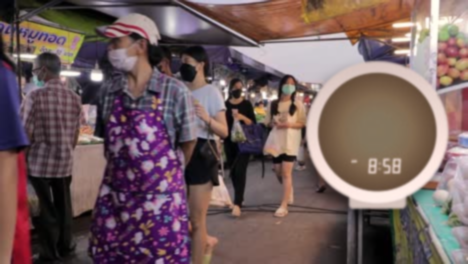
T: 8:58
